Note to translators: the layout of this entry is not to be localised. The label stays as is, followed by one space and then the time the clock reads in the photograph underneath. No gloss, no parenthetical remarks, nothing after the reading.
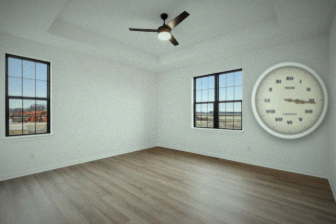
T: 3:16
